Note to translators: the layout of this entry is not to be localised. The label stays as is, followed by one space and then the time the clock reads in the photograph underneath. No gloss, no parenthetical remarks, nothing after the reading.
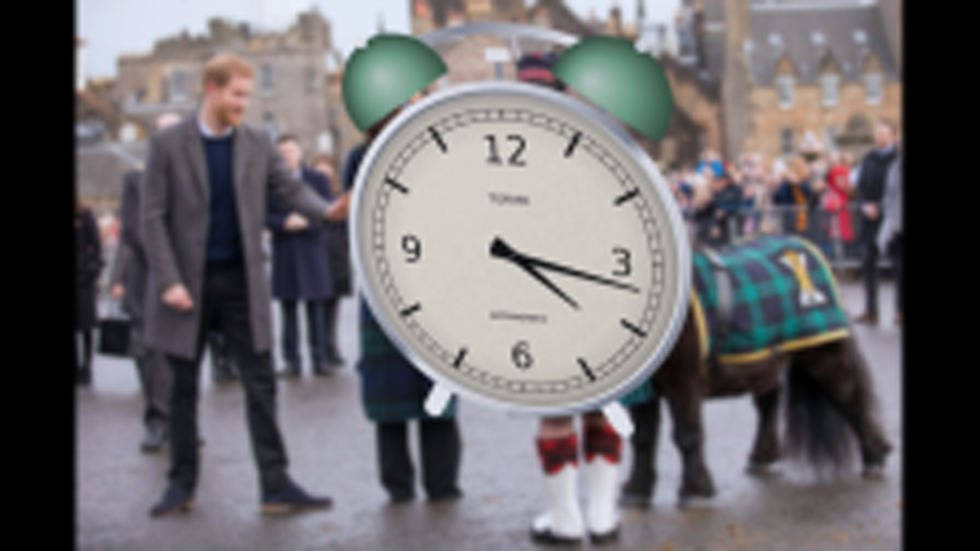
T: 4:17
